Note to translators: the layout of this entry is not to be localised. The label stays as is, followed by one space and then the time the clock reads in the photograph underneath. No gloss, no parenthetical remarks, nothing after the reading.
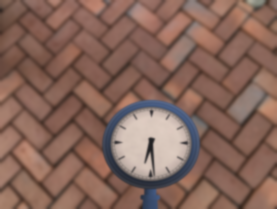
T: 6:29
